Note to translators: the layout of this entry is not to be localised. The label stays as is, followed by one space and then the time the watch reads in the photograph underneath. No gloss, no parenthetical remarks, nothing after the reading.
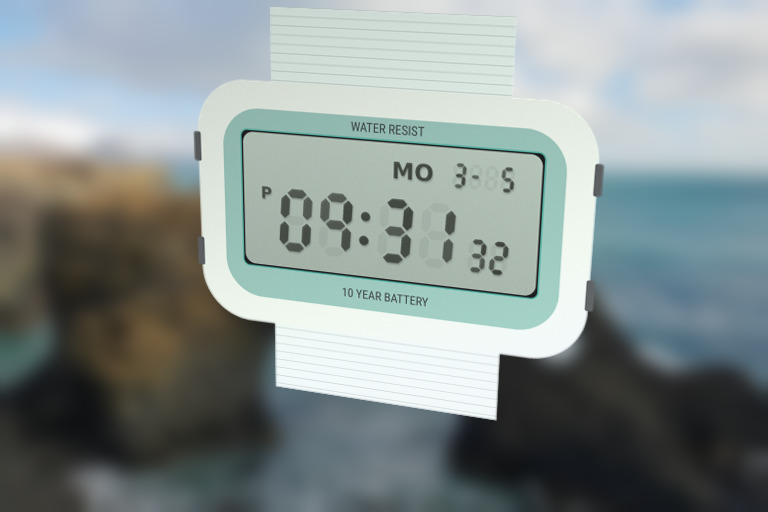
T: 9:31:32
